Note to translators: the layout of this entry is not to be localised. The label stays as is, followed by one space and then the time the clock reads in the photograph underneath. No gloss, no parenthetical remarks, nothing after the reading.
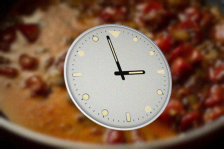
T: 2:58
